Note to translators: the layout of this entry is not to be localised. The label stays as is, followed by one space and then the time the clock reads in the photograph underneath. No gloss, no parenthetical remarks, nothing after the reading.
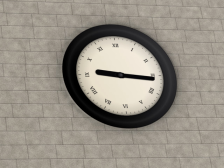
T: 9:16
